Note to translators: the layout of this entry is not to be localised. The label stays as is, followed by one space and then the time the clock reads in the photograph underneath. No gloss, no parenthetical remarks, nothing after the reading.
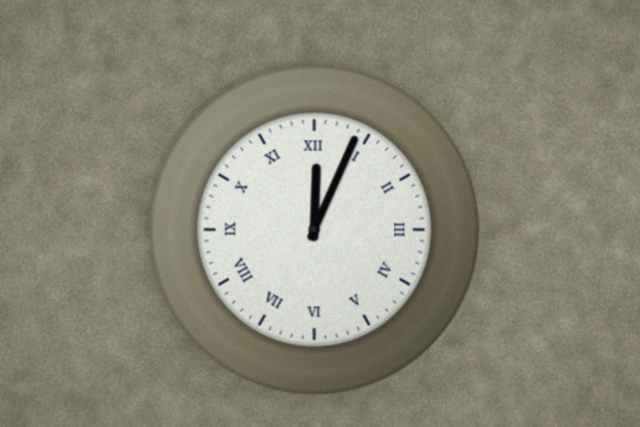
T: 12:04
